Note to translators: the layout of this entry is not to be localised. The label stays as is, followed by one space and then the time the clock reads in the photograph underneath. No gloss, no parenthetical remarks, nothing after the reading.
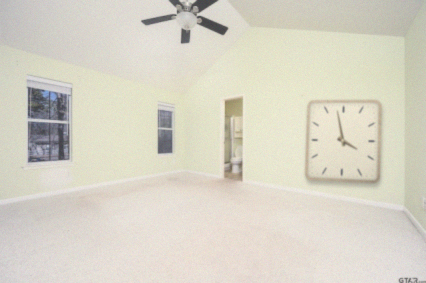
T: 3:58
